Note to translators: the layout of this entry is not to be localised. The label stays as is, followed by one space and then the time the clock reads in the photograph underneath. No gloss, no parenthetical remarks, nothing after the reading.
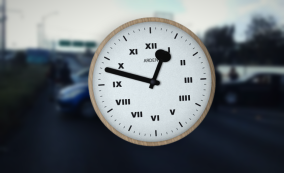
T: 12:48
